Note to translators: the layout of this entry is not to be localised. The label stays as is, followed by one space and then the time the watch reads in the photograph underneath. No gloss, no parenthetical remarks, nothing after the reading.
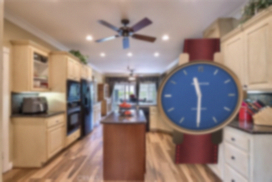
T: 11:30
